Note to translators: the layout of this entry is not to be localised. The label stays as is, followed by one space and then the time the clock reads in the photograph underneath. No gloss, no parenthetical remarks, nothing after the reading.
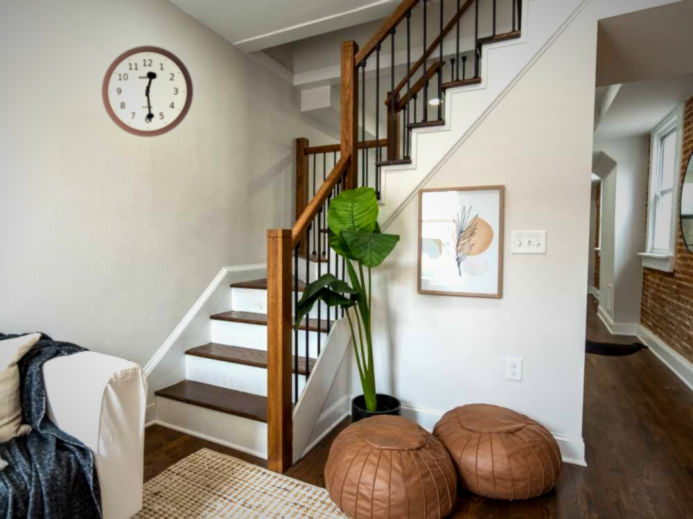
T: 12:29
